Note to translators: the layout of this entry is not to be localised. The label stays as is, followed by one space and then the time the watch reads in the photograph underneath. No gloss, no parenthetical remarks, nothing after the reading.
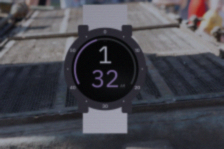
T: 1:32
